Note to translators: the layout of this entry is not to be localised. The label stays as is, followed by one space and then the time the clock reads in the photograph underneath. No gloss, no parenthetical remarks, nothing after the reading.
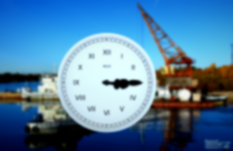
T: 3:15
